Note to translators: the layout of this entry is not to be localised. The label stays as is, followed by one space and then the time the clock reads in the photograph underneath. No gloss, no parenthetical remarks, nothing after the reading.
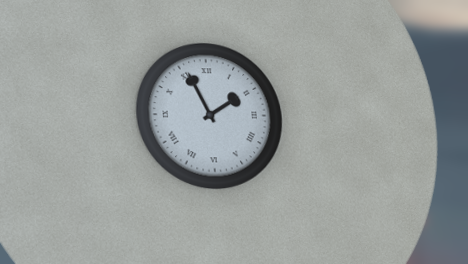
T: 1:56
